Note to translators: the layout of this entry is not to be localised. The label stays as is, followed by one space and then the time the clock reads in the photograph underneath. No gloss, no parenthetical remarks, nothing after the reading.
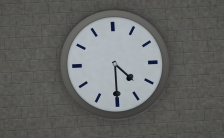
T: 4:30
